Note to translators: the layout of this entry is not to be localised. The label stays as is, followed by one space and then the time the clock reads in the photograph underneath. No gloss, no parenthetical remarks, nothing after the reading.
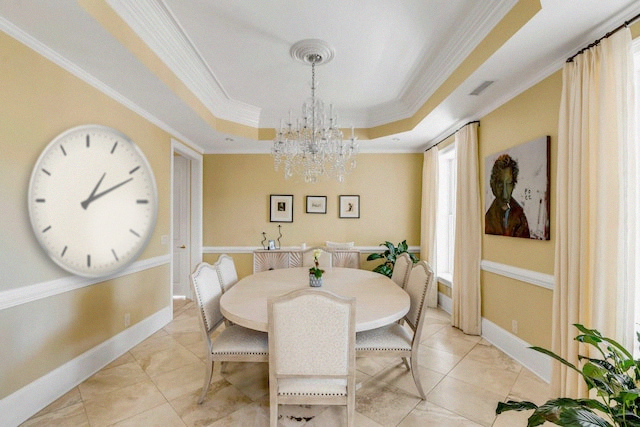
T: 1:11
